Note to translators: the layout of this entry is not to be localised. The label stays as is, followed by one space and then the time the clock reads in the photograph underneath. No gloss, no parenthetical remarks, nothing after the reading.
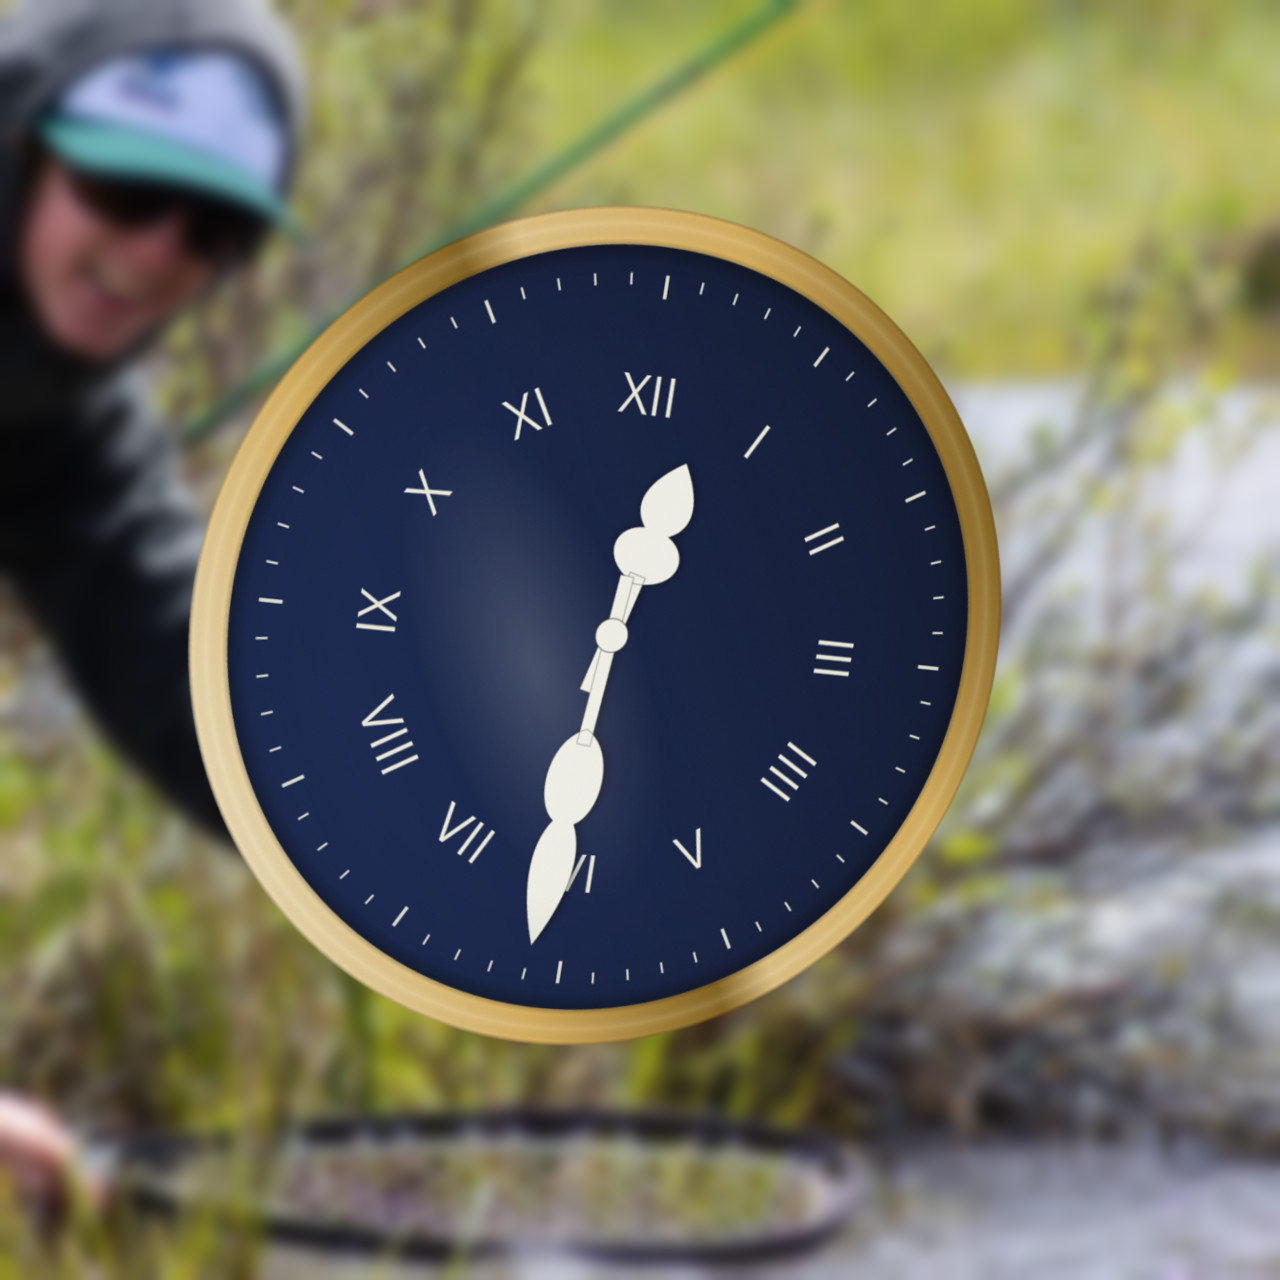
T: 12:31
